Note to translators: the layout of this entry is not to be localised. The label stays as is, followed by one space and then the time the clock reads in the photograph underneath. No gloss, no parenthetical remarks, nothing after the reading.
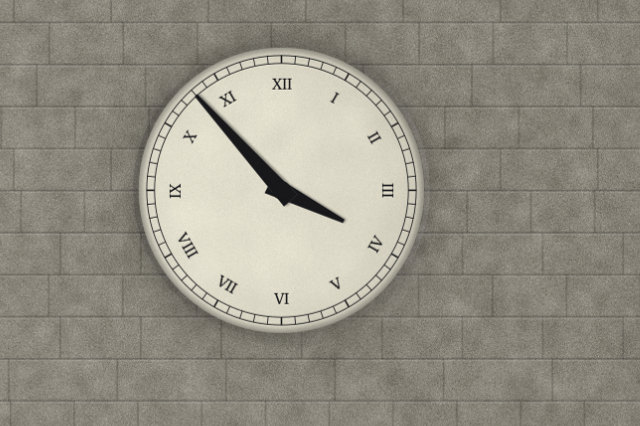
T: 3:53
